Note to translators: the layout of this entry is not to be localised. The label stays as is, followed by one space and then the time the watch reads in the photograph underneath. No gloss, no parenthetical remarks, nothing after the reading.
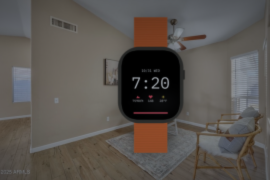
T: 7:20
